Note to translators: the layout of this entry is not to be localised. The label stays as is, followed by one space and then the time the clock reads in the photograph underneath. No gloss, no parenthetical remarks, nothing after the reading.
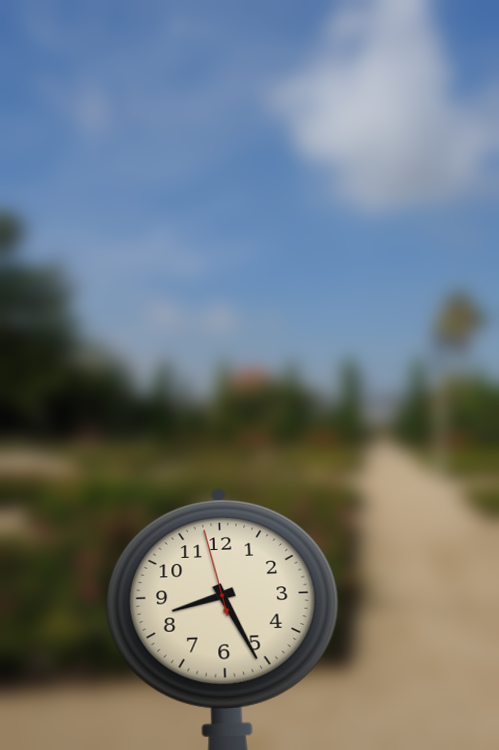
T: 8:25:58
